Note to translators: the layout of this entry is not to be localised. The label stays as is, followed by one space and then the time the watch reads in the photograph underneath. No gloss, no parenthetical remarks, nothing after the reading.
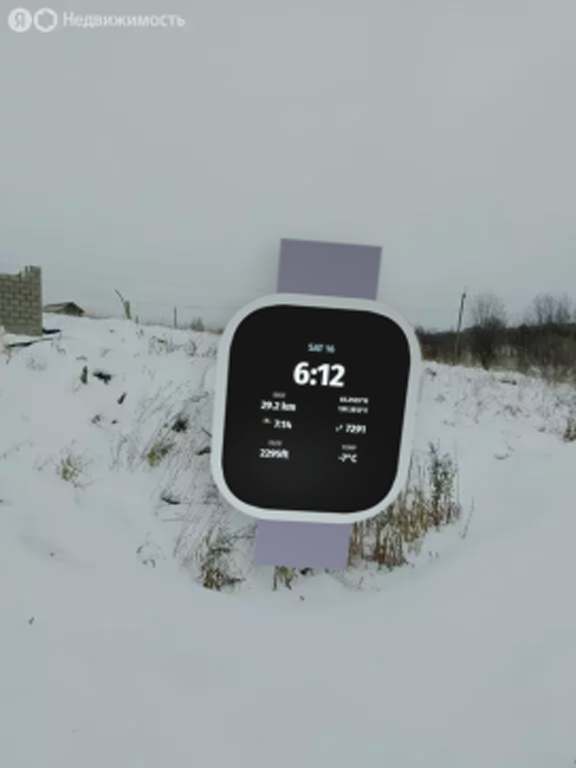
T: 6:12
